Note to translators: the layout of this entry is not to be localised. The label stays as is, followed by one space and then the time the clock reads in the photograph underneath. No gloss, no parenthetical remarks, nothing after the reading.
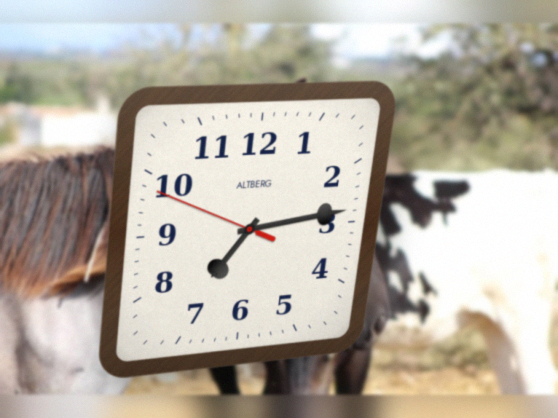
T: 7:13:49
